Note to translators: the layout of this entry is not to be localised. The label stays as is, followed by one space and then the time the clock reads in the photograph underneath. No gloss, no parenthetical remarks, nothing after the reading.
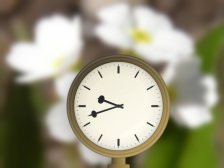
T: 9:42
